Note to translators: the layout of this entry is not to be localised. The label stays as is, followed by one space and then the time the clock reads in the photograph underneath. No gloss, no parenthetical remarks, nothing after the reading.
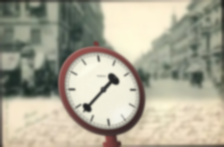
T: 1:38
